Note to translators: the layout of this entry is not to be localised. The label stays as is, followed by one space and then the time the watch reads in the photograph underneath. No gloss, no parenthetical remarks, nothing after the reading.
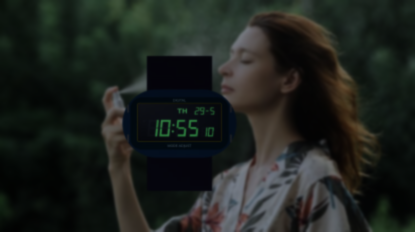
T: 10:55
